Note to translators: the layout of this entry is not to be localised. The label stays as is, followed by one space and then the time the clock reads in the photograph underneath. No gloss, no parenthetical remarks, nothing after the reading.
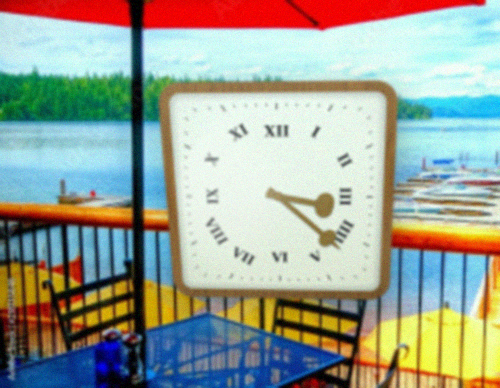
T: 3:22
